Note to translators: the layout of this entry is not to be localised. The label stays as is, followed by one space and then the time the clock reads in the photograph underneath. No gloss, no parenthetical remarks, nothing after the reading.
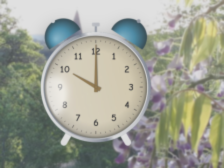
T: 10:00
